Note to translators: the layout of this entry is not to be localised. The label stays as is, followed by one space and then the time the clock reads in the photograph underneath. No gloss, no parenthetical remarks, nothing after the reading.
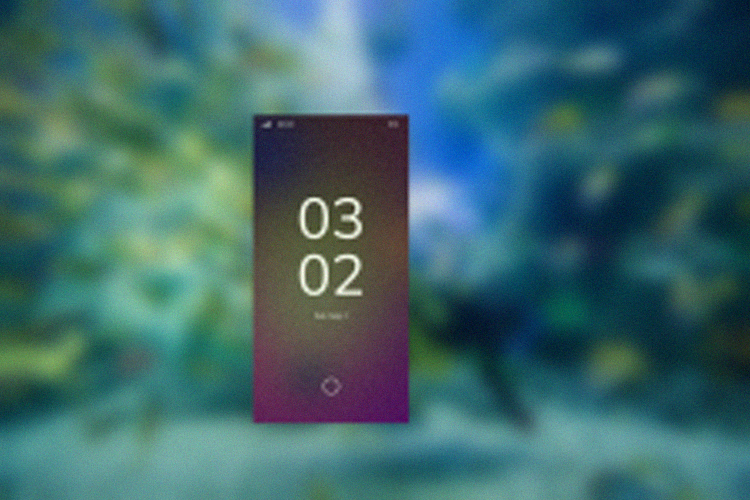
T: 3:02
